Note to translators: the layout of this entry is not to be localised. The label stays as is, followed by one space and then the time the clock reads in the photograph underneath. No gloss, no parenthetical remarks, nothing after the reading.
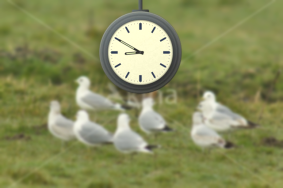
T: 8:50
